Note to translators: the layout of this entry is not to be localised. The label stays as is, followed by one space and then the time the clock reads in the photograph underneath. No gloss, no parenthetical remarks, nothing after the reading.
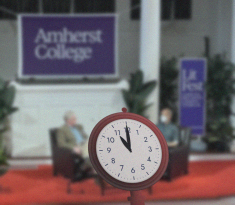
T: 11:00
